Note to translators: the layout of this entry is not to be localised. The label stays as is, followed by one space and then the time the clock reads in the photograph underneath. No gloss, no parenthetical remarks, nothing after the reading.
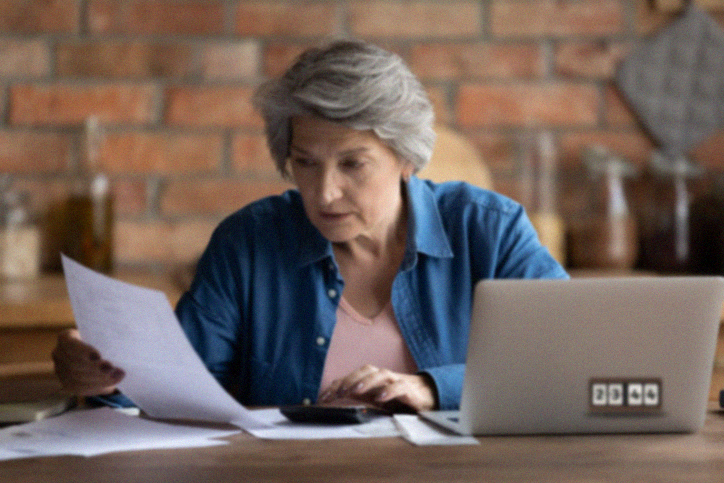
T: 23:44
